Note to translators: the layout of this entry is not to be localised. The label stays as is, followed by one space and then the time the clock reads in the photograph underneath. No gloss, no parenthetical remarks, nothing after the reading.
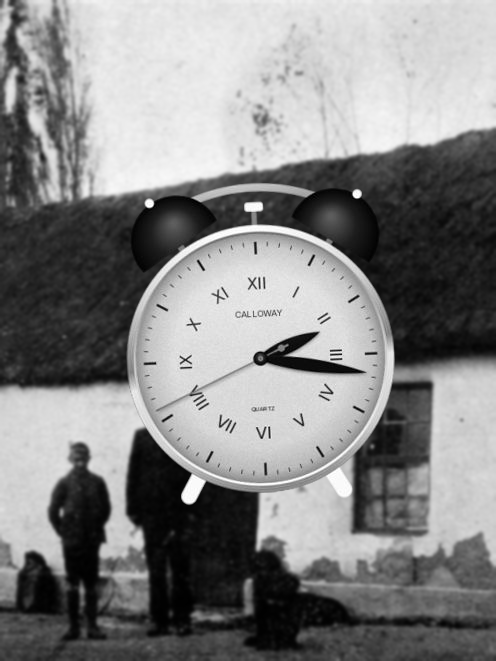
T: 2:16:41
